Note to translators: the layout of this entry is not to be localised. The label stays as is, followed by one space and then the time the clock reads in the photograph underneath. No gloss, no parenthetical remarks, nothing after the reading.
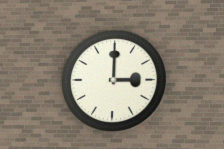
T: 3:00
